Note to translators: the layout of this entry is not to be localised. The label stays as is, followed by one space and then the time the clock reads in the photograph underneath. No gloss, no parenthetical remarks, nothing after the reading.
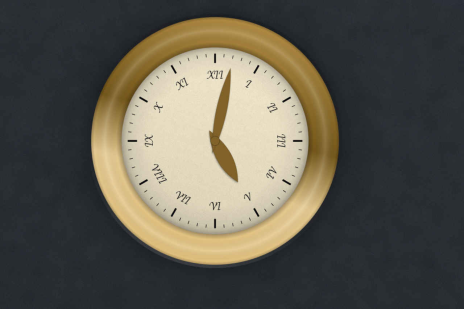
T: 5:02
